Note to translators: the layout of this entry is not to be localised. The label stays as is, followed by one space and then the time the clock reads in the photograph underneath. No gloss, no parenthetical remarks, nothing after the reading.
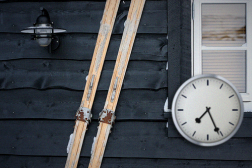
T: 7:26
